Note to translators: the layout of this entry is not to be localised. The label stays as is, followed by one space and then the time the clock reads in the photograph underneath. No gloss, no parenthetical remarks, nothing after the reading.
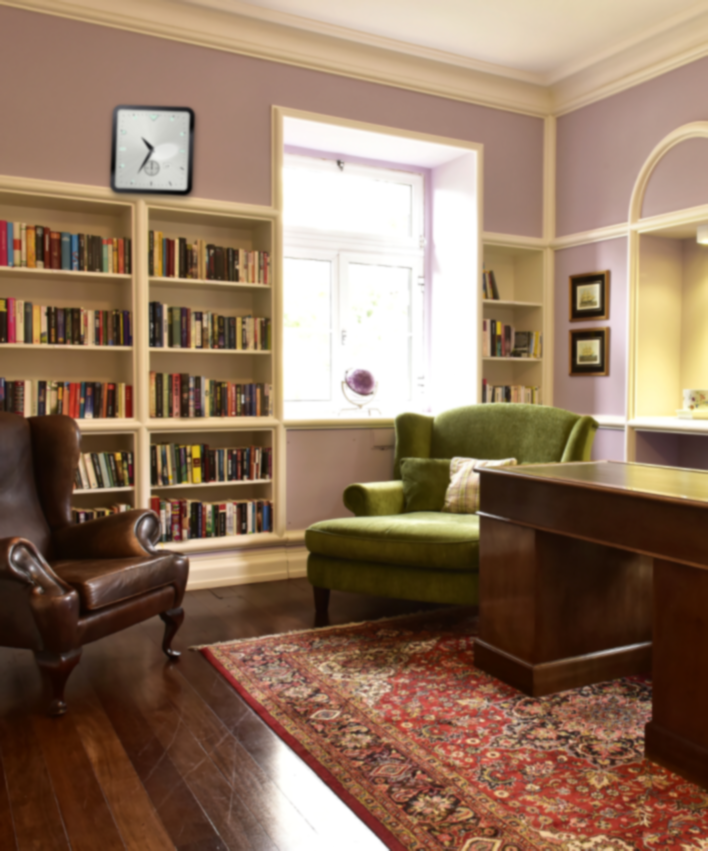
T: 10:35
